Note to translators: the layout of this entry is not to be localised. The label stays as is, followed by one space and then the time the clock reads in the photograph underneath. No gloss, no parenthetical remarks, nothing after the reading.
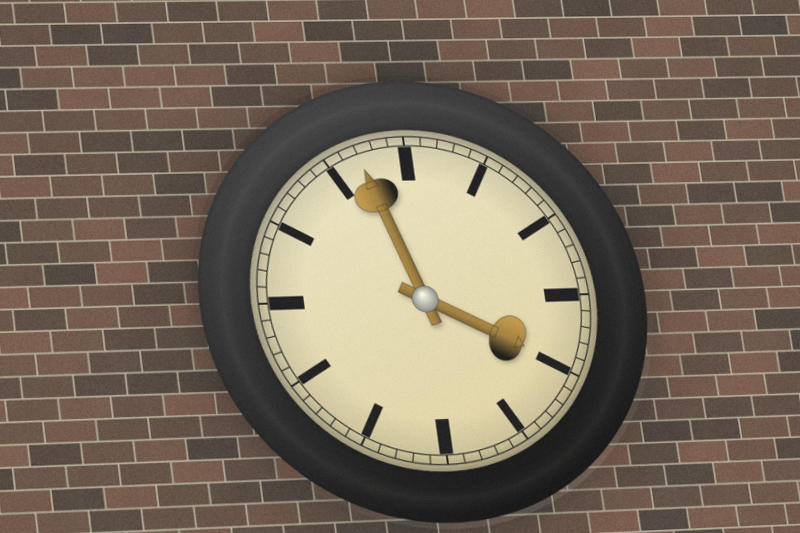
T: 3:57
